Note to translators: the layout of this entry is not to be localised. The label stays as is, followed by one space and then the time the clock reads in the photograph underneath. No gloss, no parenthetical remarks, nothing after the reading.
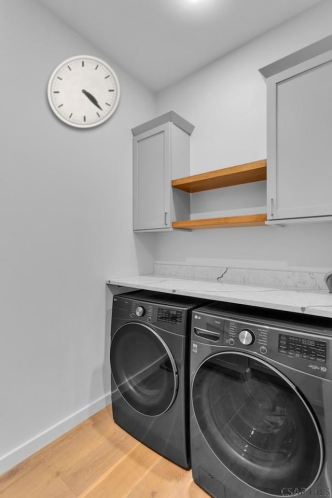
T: 4:23
